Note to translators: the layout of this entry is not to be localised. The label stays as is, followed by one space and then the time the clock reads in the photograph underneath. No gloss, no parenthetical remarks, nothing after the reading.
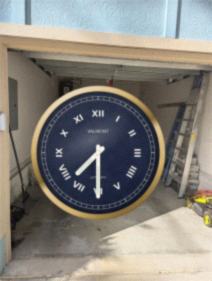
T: 7:30
